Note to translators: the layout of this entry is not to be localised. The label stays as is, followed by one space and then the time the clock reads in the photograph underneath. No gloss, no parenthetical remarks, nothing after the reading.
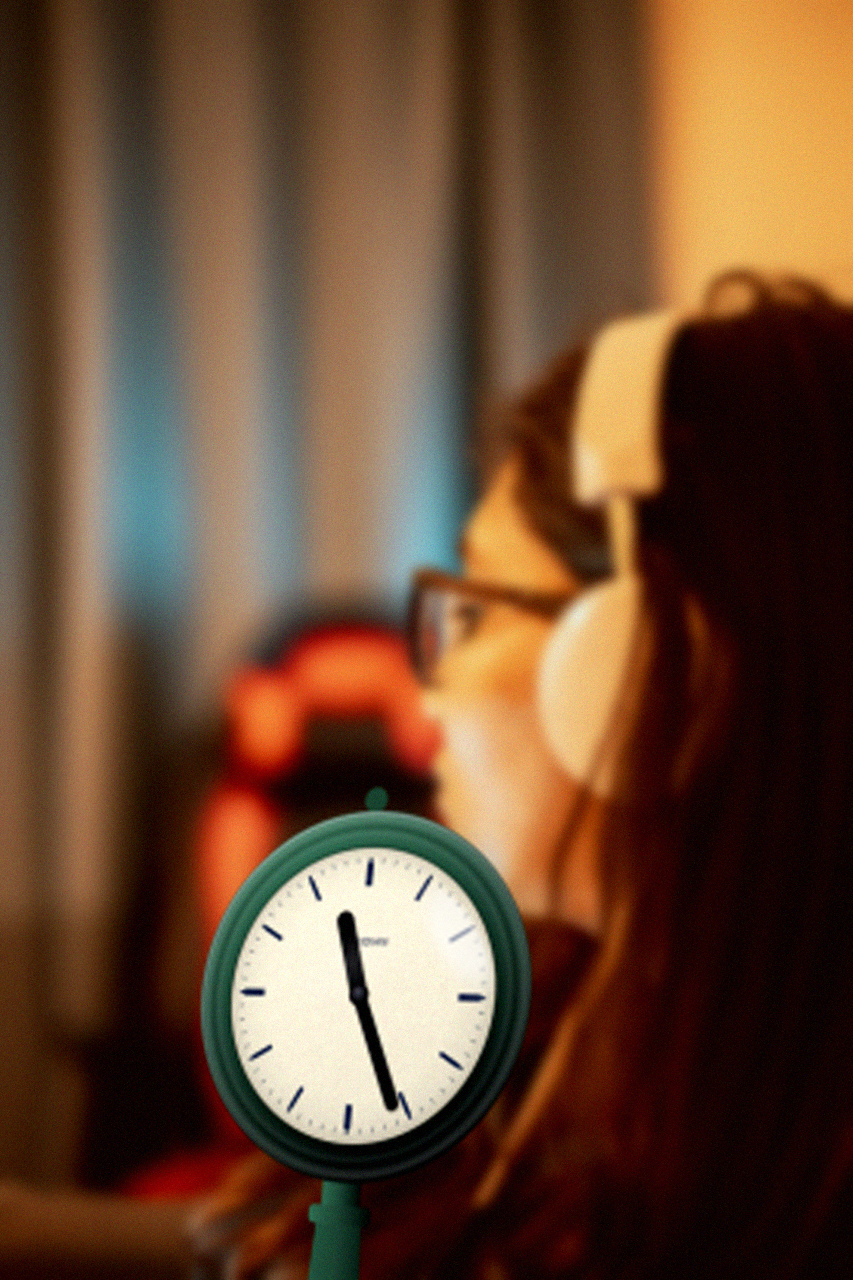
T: 11:26
